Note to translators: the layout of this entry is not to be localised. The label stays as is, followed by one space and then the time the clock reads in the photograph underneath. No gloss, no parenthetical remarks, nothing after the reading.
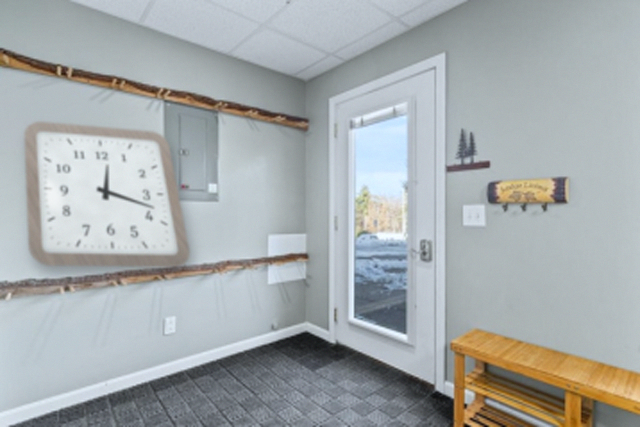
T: 12:18
